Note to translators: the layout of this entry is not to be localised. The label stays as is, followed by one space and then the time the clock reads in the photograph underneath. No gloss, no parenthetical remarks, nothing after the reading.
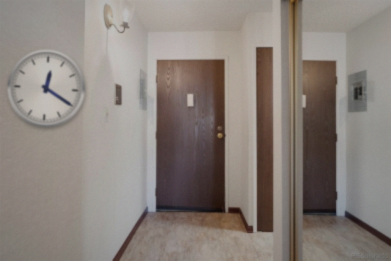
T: 12:20
